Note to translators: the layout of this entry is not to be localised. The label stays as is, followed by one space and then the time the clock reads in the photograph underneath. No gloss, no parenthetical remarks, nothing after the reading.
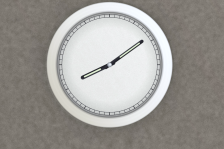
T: 8:09
